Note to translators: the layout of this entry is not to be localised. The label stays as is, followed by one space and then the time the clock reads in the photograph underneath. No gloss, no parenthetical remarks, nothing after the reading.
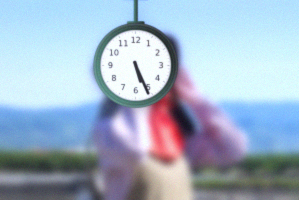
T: 5:26
